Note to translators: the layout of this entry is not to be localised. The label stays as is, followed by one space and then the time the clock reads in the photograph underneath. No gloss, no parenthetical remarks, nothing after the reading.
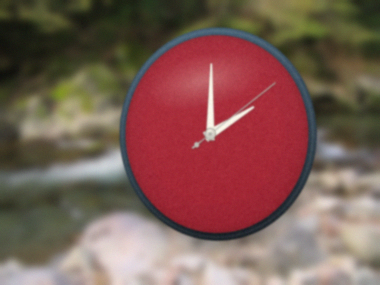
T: 2:00:09
